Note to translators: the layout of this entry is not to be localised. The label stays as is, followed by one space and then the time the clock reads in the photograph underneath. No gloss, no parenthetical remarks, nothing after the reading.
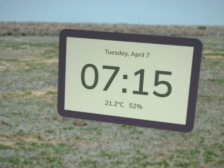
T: 7:15
